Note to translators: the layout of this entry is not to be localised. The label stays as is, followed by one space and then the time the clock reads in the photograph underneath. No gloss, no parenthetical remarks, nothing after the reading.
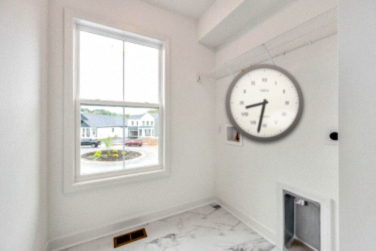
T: 8:32
